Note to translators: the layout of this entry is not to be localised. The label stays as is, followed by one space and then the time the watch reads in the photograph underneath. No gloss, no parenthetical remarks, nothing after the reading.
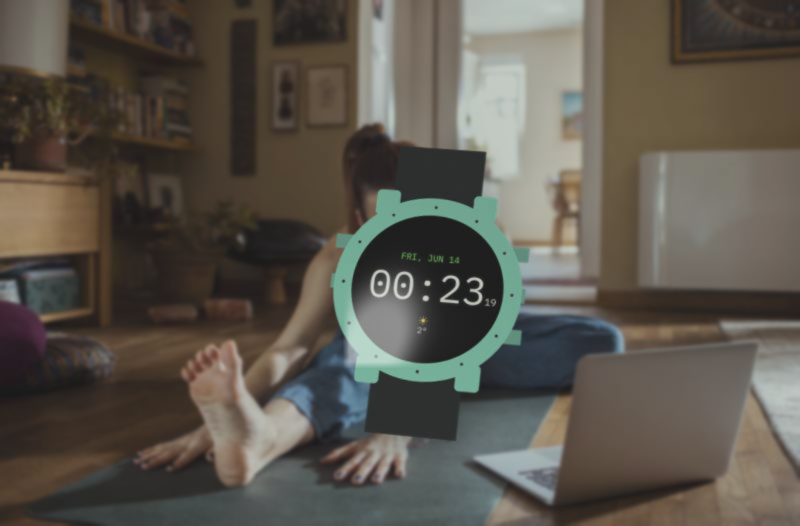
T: 0:23:19
